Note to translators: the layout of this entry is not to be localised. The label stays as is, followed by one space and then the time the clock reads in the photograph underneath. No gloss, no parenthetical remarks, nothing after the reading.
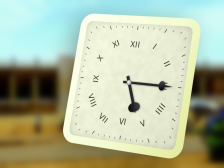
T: 5:15
